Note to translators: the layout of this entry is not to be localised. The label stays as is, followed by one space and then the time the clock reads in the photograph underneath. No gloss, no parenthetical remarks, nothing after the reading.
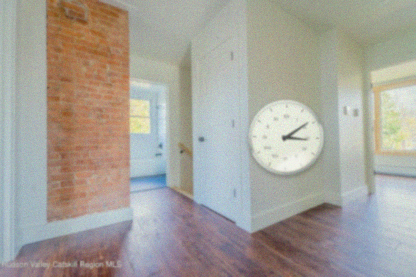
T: 3:09
